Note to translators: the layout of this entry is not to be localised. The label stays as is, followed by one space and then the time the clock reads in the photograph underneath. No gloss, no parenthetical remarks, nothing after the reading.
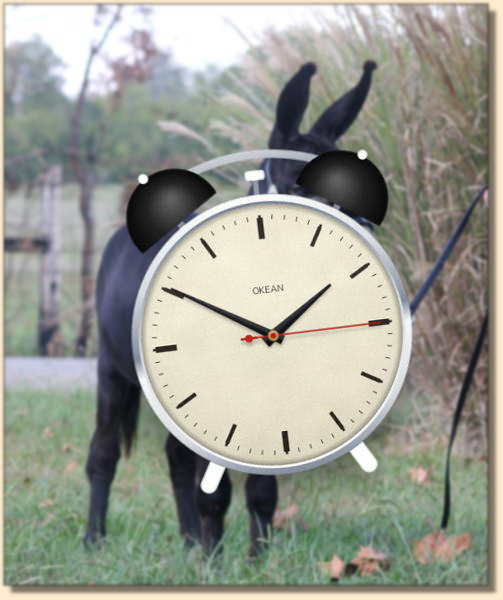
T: 1:50:15
